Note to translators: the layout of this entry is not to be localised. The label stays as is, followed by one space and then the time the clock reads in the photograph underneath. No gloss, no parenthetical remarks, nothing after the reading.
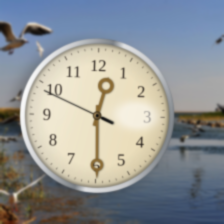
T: 12:29:49
